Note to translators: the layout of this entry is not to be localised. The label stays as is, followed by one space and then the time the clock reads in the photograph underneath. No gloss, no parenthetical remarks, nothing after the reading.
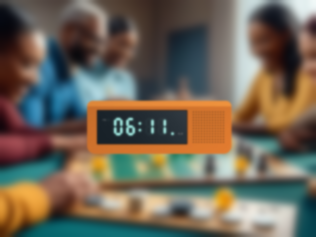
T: 6:11
